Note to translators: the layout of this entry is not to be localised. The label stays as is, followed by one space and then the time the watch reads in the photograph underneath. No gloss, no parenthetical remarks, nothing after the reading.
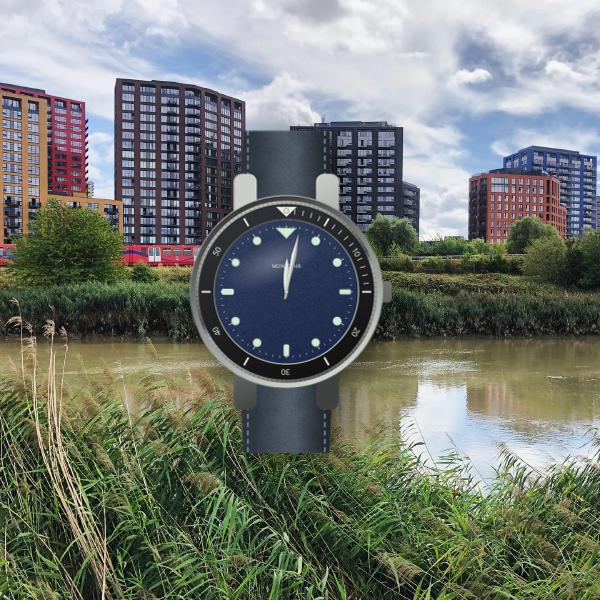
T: 12:02
